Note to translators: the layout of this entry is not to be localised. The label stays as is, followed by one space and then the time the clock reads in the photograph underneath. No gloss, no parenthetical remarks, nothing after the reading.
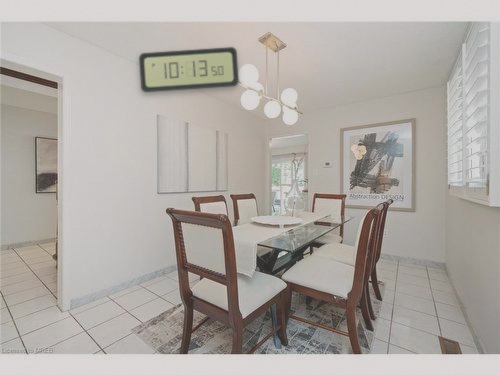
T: 10:13
